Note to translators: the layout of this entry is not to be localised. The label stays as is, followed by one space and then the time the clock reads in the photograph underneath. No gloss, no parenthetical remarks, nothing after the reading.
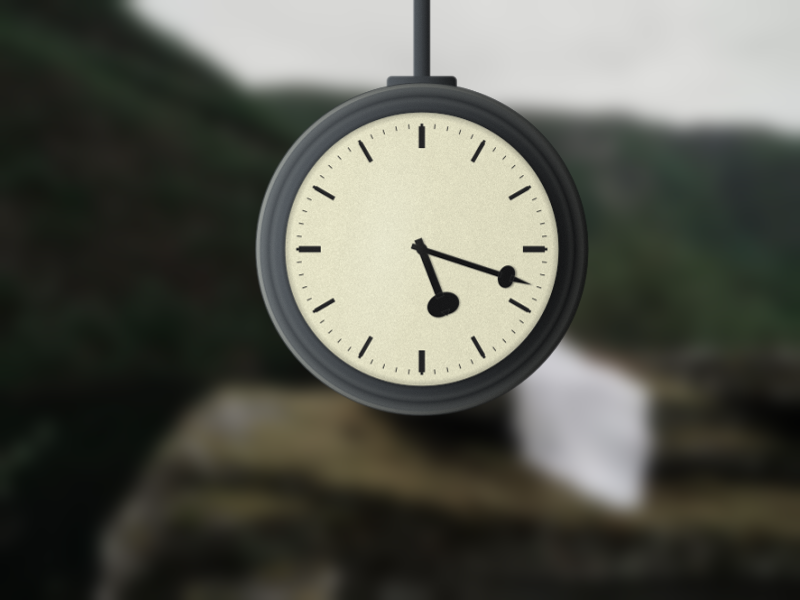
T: 5:18
